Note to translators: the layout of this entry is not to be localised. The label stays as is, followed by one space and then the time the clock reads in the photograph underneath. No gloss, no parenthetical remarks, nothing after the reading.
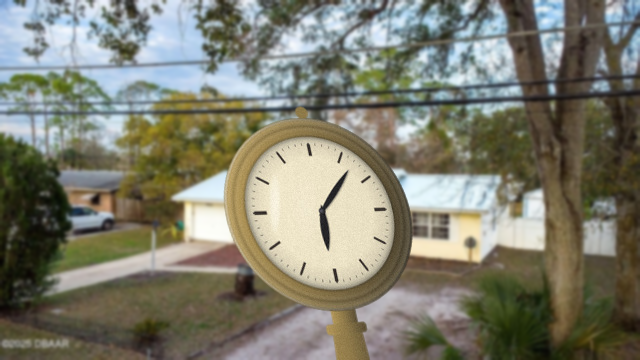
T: 6:07
